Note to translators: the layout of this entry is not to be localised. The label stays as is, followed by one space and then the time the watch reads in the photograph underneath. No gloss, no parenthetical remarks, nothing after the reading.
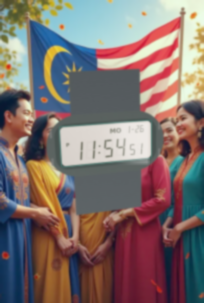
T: 11:54:51
